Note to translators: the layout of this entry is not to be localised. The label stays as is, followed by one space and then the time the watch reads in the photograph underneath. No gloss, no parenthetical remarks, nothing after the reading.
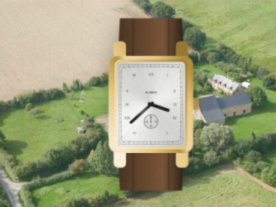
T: 3:38
